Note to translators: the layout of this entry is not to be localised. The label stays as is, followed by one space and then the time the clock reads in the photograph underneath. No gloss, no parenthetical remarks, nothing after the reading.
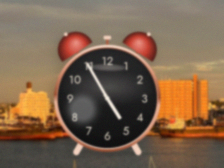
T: 4:55
